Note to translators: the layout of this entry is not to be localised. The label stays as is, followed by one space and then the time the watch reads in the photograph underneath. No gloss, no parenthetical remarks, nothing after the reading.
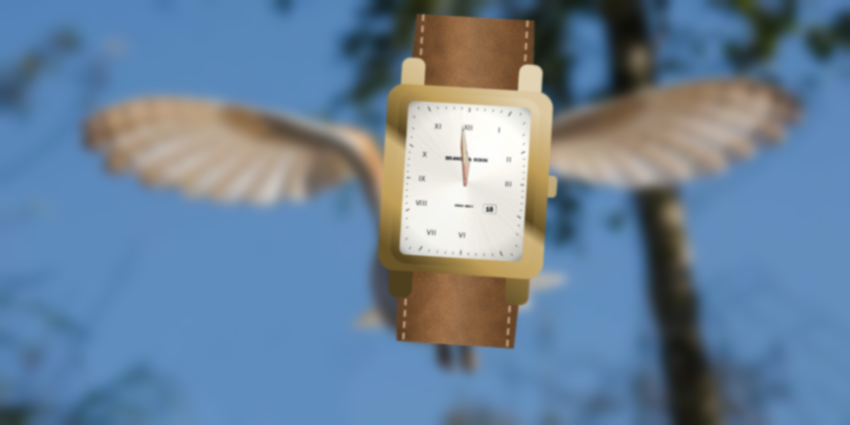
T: 11:59
